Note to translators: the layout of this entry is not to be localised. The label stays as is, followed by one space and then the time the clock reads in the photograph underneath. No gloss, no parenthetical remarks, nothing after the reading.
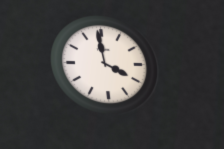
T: 3:59
